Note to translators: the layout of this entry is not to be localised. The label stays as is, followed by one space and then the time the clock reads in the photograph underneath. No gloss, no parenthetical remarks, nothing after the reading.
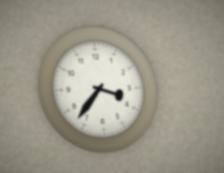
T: 3:37
